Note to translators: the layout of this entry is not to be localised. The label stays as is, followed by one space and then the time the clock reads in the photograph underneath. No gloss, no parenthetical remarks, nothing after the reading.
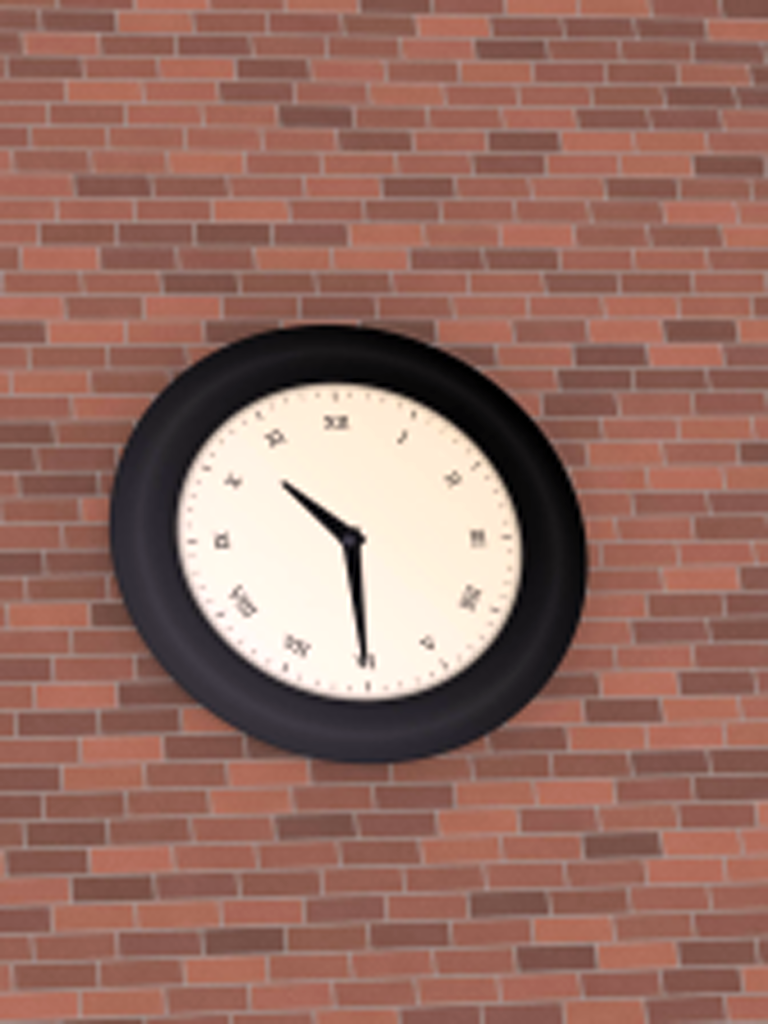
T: 10:30
